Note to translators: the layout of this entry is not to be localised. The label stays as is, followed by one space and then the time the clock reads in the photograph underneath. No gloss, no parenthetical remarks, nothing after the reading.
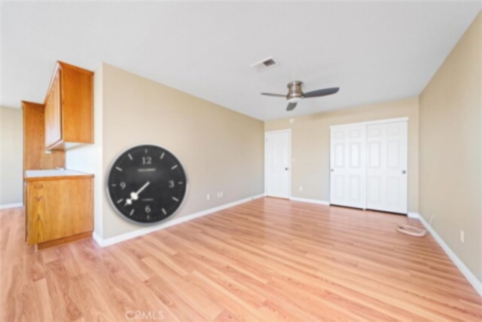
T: 7:38
